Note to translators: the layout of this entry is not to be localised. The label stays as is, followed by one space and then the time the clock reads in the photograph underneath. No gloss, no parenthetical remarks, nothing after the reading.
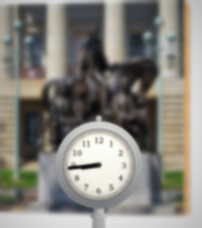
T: 8:44
